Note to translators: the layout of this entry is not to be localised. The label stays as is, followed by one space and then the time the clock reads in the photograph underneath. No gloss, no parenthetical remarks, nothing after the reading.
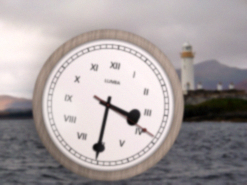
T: 3:30:19
